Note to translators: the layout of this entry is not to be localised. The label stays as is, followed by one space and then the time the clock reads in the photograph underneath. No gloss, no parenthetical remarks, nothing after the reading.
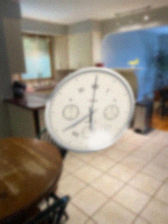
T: 5:39
